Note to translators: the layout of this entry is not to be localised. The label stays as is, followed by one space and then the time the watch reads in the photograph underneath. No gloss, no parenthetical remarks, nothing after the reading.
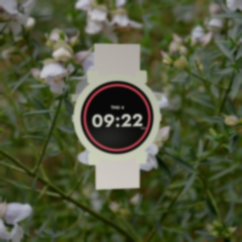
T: 9:22
